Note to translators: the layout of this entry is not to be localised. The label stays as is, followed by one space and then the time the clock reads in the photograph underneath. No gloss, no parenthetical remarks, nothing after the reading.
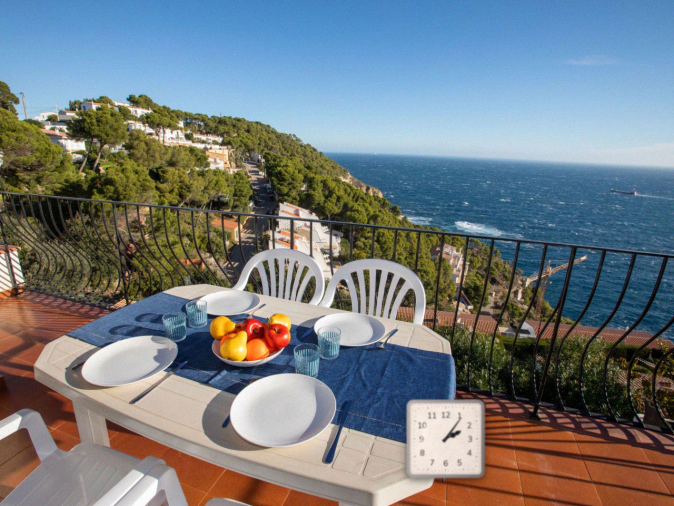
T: 2:06
